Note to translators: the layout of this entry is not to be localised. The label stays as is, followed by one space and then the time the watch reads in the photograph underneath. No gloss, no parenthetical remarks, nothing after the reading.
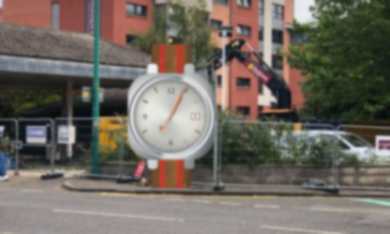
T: 7:04
